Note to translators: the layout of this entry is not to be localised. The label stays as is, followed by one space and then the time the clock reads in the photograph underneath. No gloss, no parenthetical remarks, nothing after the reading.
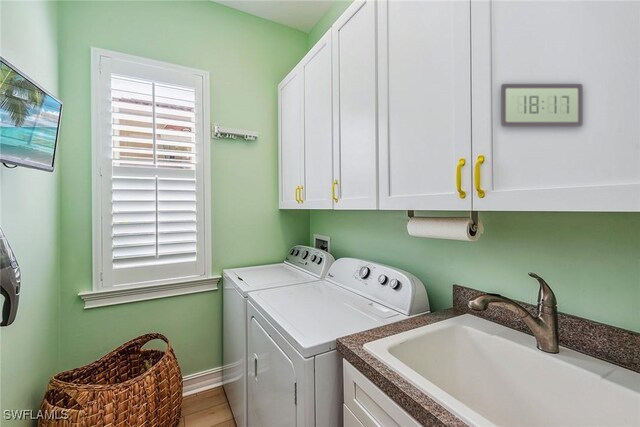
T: 18:17
